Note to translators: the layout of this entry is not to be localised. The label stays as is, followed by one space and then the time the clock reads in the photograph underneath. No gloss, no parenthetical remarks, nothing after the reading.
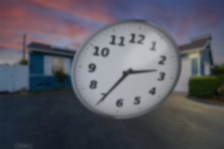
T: 2:35
